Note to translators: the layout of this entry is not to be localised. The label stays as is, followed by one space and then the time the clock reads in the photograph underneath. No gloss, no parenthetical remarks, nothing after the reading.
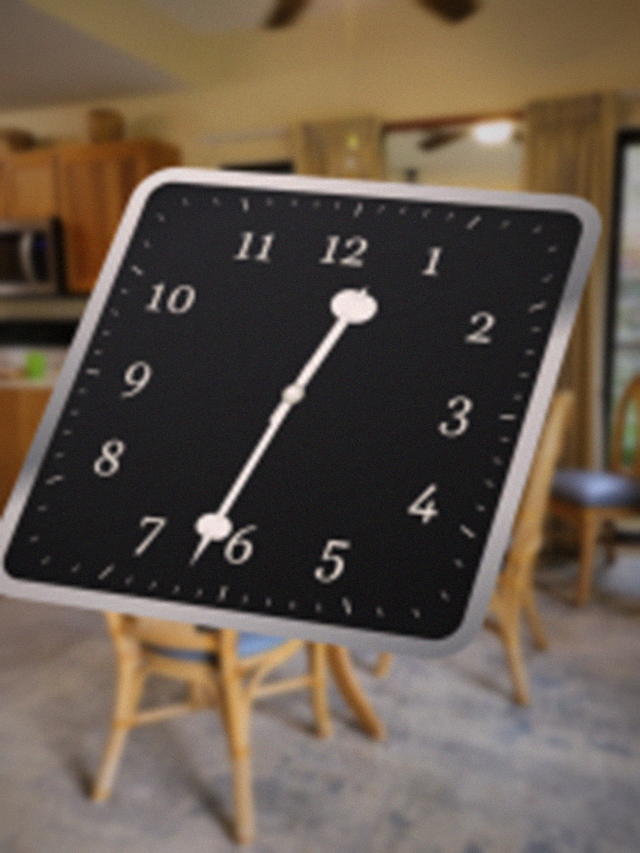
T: 12:32
